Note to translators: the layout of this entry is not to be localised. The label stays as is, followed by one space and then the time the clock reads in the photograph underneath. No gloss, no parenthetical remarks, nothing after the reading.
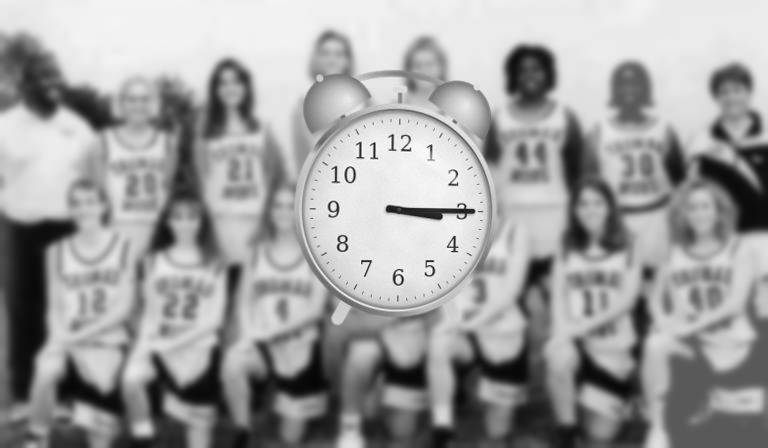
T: 3:15
